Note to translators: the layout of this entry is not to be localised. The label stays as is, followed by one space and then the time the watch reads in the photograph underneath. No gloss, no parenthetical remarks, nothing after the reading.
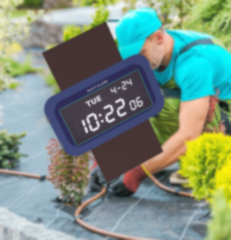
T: 10:22:06
